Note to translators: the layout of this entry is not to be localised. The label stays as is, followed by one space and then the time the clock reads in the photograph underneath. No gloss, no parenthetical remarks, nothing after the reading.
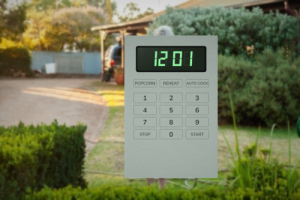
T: 12:01
